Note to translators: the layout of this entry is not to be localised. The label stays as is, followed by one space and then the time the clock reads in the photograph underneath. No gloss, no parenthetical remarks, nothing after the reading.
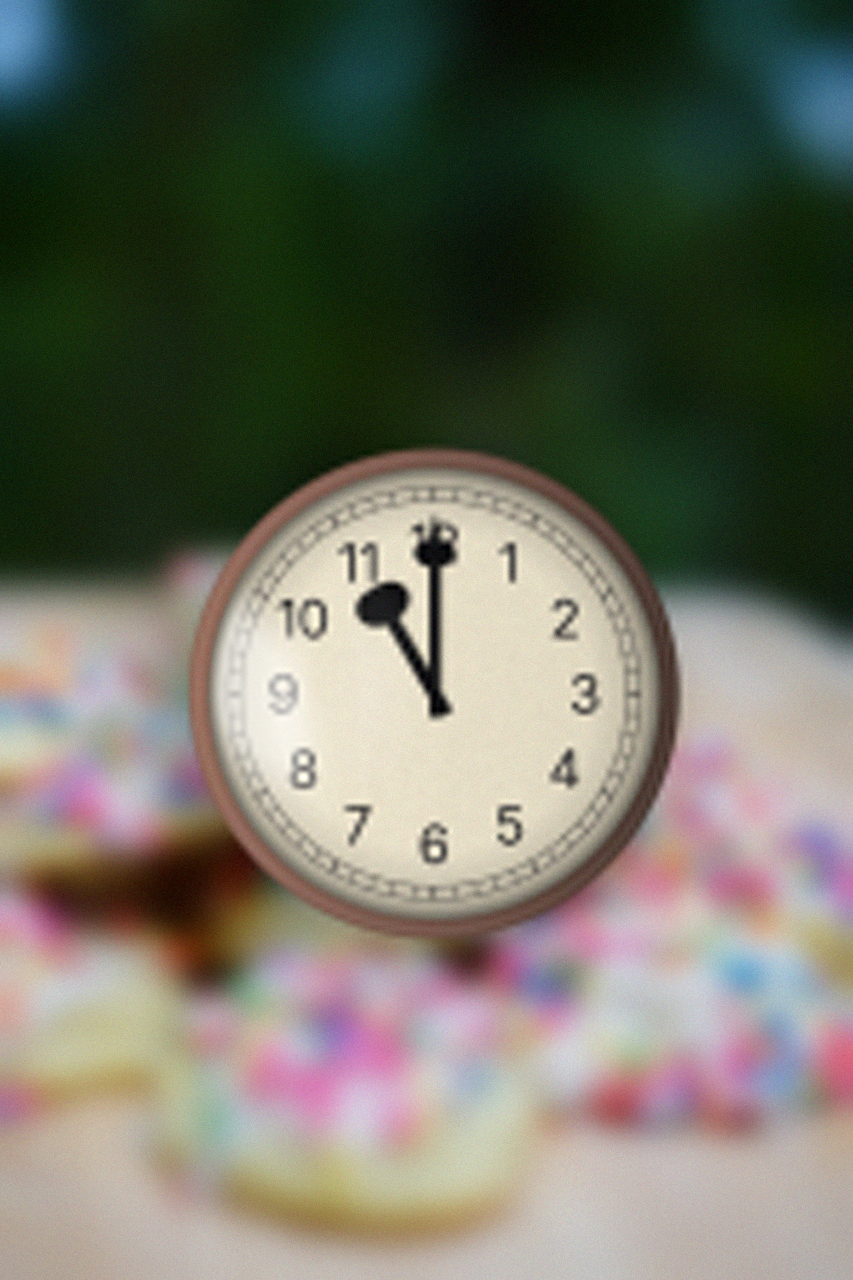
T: 11:00
